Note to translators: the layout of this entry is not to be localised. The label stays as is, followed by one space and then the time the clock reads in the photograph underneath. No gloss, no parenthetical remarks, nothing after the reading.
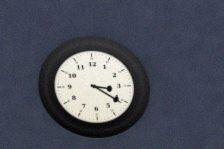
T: 3:21
